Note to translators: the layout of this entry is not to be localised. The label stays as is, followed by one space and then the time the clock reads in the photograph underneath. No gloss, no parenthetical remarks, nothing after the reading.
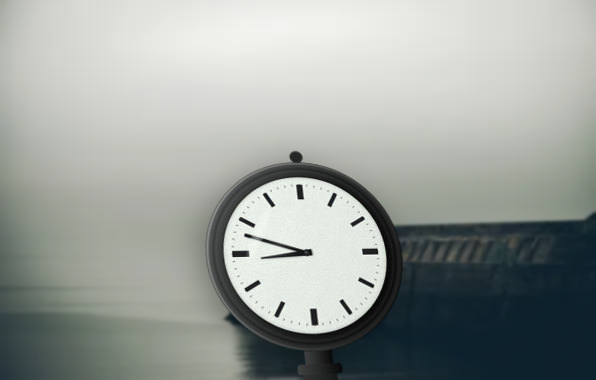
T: 8:48
